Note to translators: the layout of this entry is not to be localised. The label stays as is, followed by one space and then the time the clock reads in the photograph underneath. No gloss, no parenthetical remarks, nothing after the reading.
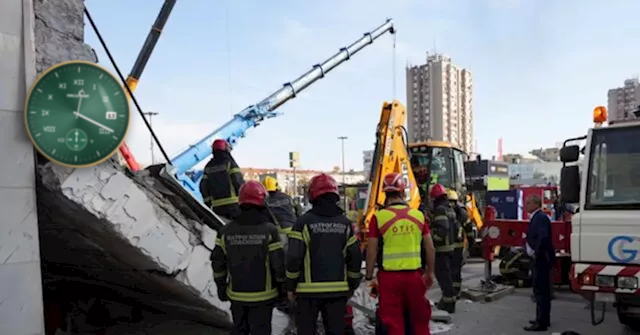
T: 12:19
